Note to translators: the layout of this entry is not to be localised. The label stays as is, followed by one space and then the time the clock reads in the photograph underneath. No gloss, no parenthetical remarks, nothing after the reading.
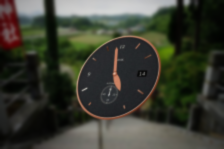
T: 4:58
